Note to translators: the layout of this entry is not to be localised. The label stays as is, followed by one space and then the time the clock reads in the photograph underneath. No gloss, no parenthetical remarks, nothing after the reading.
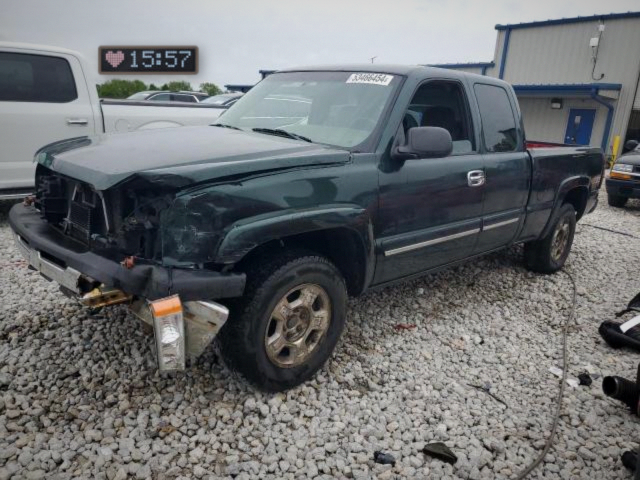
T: 15:57
